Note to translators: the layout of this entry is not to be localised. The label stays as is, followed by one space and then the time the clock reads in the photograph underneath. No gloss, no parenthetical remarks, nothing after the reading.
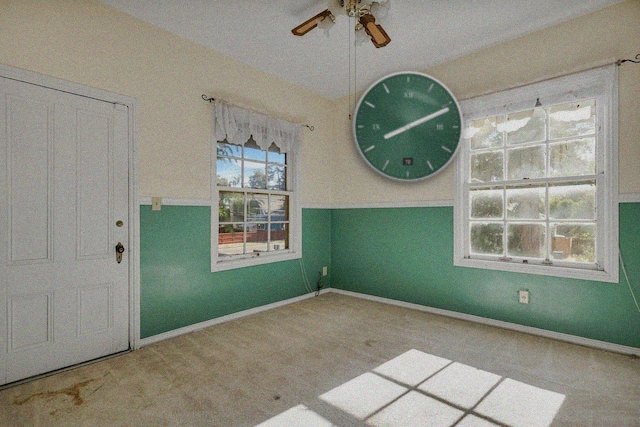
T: 8:11
